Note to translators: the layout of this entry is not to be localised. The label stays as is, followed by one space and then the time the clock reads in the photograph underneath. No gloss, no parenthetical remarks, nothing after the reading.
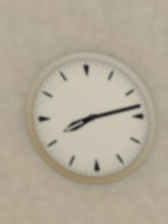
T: 8:13
